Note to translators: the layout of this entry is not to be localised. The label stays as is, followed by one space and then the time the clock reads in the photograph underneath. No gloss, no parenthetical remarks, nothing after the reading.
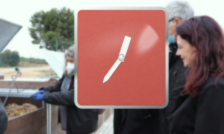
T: 12:36
